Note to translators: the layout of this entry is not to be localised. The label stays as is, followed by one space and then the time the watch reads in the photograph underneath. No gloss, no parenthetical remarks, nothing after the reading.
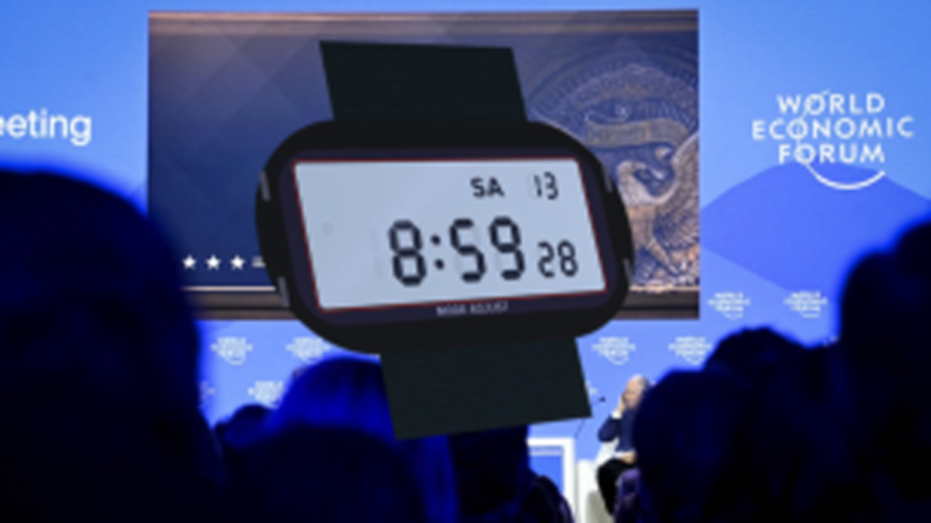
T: 8:59:28
